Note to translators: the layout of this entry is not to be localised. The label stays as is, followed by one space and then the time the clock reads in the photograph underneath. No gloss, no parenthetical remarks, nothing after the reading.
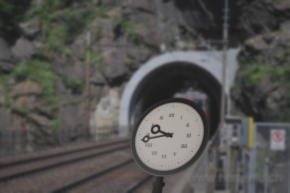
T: 9:43
